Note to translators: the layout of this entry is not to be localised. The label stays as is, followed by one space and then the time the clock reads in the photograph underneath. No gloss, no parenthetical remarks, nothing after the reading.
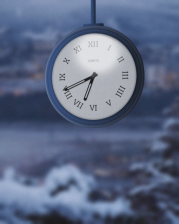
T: 6:41
